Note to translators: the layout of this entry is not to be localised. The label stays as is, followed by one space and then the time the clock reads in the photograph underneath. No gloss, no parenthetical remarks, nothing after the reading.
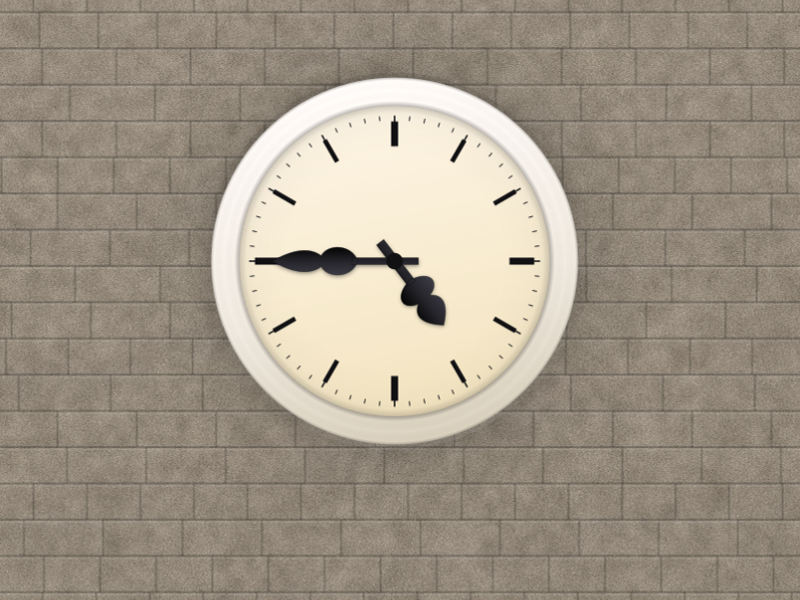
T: 4:45
